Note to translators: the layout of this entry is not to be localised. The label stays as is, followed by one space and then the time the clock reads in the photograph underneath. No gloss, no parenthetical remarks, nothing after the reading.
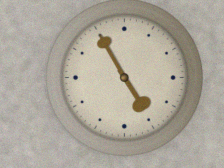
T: 4:55
